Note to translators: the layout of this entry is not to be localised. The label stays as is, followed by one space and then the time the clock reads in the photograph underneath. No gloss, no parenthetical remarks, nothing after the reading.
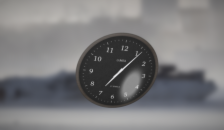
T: 7:06
